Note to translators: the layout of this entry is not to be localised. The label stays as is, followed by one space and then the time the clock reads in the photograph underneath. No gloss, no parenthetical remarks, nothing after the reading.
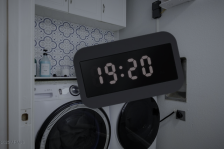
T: 19:20
